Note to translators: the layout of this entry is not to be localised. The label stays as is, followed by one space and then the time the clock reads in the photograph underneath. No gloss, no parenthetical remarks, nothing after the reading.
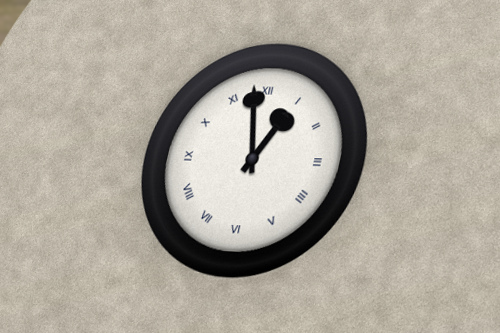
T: 12:58
